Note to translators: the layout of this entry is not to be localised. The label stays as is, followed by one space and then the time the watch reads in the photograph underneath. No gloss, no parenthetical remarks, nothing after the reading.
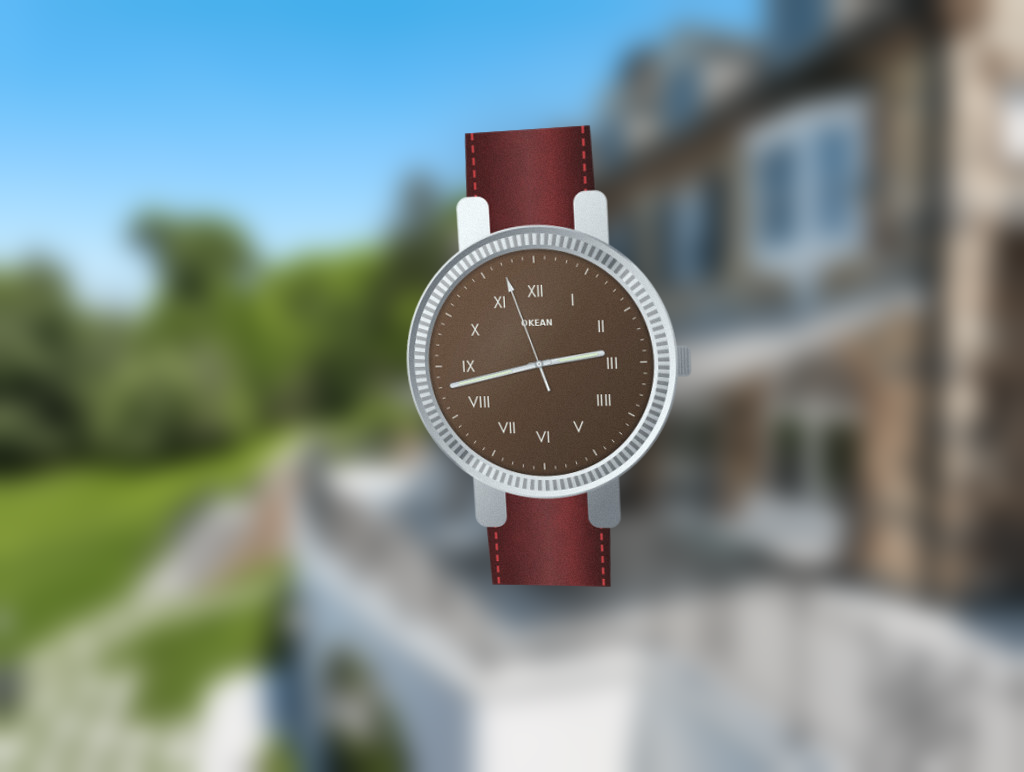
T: 2:42:57
